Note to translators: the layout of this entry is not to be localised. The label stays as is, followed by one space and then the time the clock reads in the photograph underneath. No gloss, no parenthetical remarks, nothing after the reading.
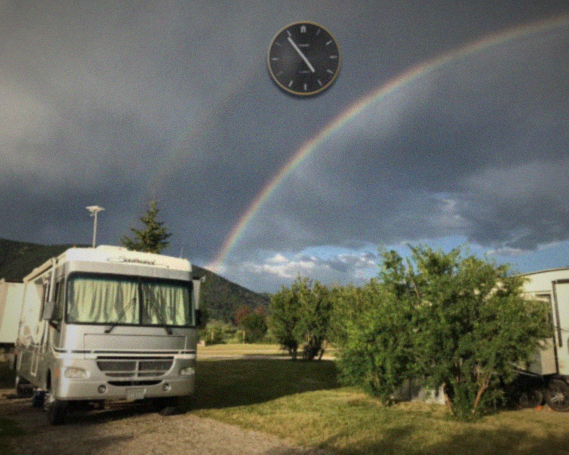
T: 4:54
